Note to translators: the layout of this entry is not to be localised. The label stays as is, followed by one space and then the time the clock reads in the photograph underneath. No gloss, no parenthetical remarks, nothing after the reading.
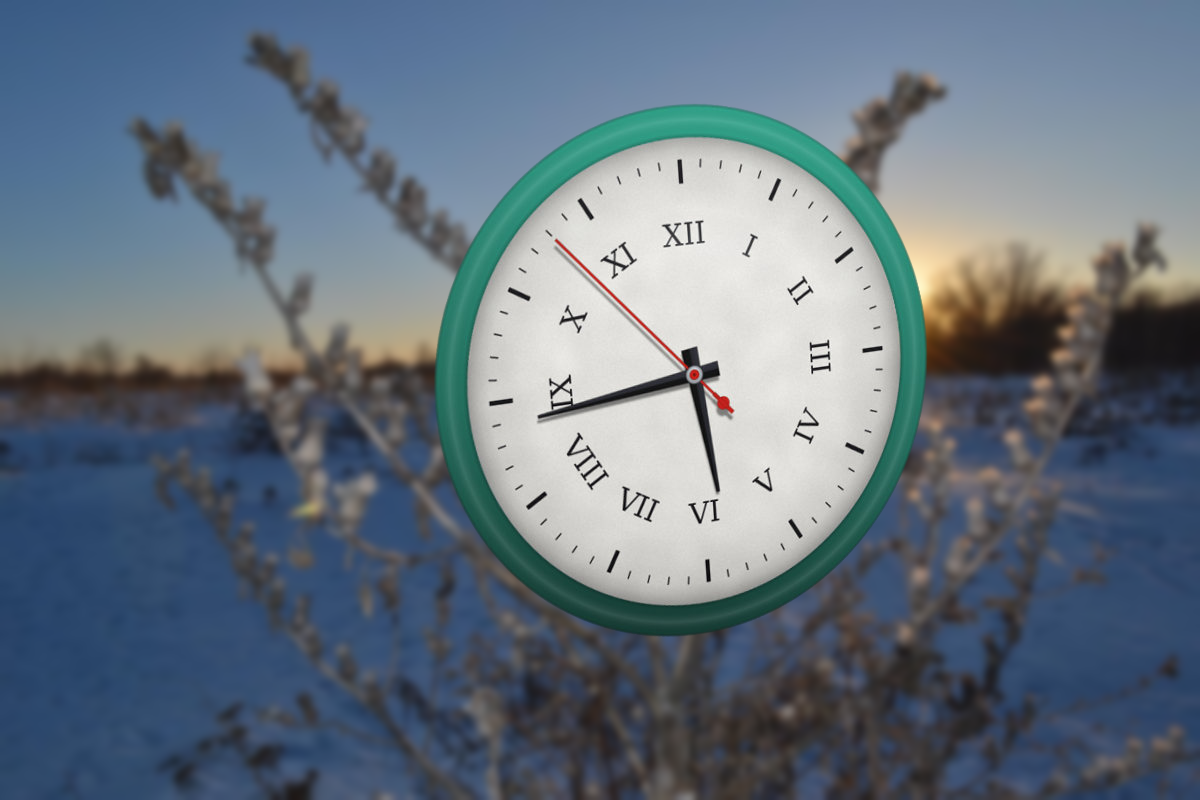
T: 5:43:53
